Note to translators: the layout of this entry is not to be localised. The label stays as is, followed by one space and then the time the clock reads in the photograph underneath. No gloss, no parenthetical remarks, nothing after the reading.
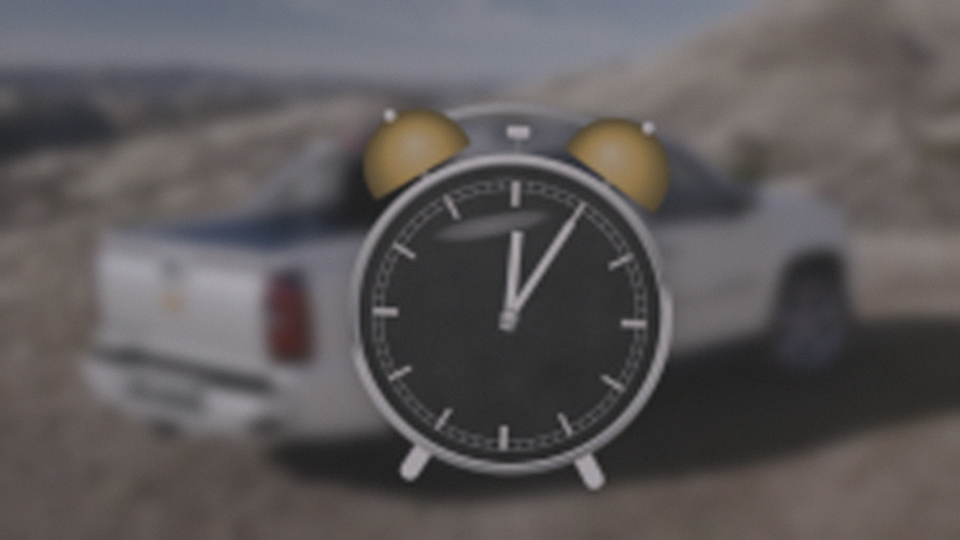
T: 12:05
